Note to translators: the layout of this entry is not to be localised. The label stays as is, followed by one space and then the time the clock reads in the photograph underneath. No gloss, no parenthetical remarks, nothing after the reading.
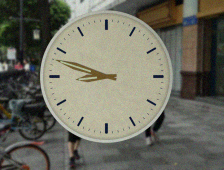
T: 8:48
